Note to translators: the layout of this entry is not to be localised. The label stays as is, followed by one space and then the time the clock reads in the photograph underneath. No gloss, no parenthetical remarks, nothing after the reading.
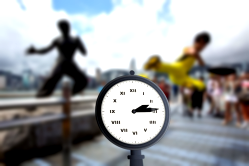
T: 2:14
